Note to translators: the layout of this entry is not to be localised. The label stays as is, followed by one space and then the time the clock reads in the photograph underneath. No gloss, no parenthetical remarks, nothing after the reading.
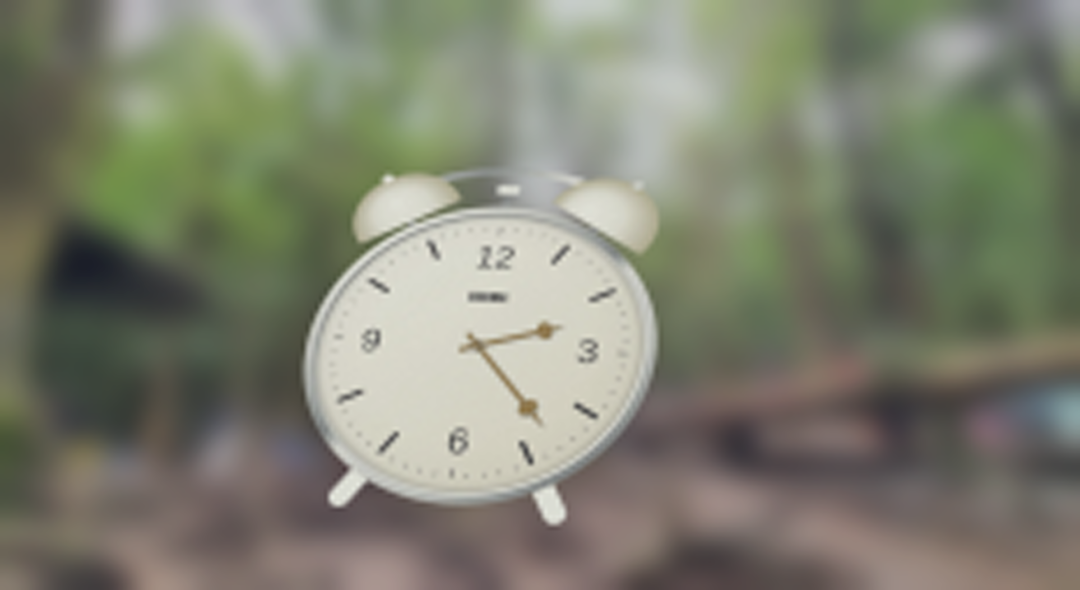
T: 2:23
